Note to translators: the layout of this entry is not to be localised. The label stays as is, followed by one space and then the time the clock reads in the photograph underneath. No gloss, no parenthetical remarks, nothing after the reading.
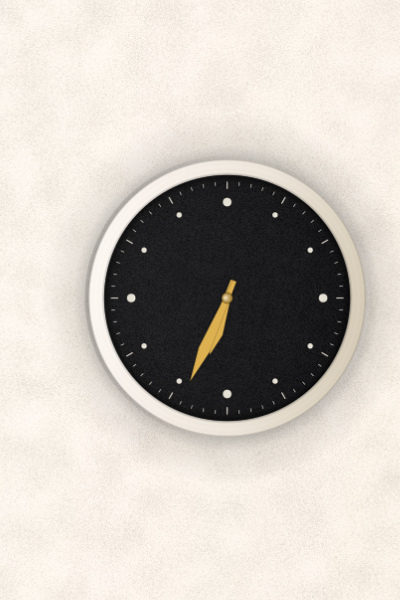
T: 6:34
